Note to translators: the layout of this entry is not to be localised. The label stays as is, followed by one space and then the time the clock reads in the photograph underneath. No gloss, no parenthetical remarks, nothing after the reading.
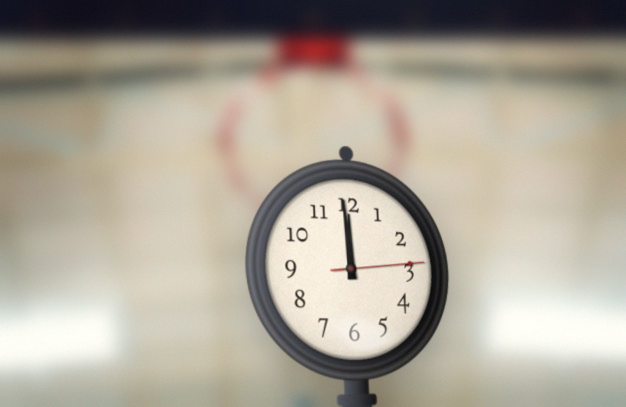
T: 11:59:14
